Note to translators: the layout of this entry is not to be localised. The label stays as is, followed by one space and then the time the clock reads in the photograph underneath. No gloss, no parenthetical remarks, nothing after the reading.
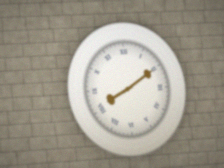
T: 8:10
